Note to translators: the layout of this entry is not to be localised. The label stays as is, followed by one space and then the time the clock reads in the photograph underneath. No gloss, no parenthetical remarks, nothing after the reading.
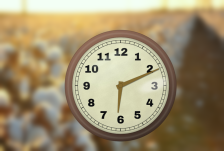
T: 6:11
